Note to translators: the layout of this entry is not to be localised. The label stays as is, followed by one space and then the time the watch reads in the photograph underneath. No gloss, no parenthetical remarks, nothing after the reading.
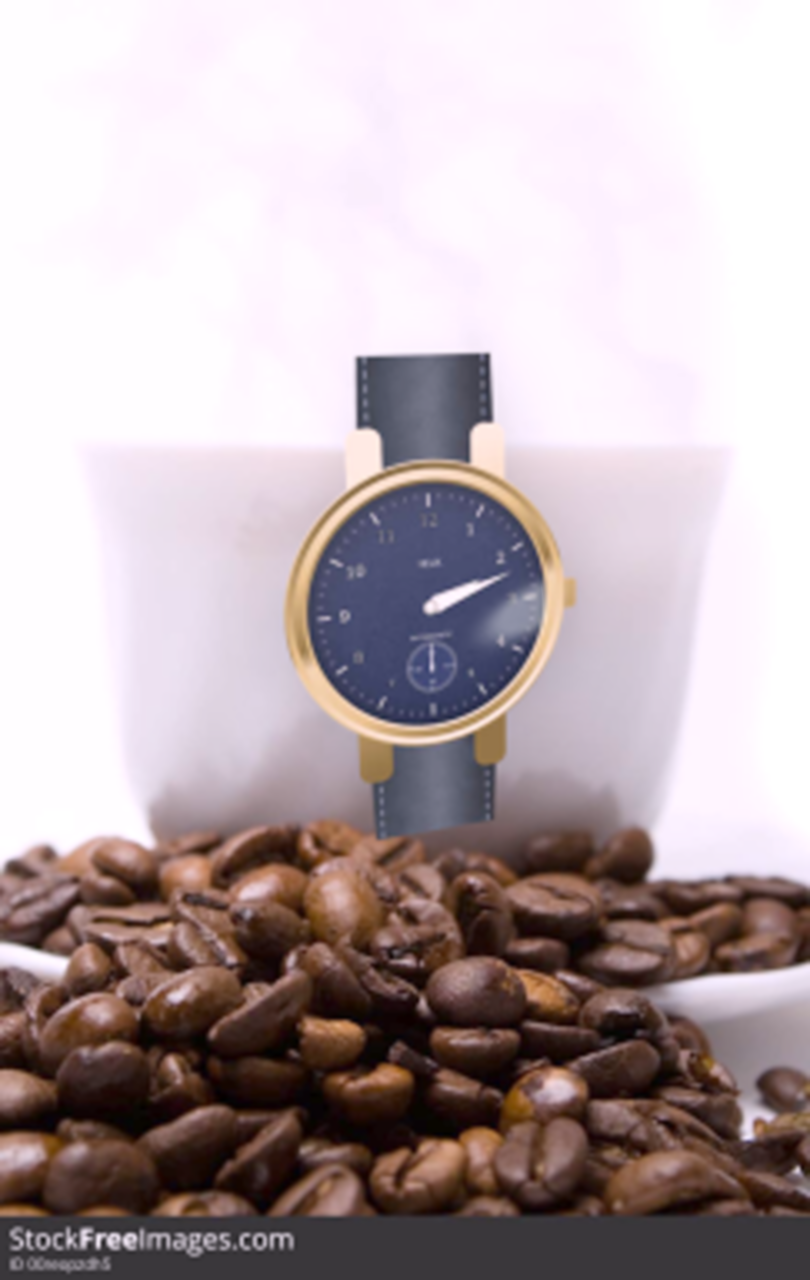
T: 2:12
